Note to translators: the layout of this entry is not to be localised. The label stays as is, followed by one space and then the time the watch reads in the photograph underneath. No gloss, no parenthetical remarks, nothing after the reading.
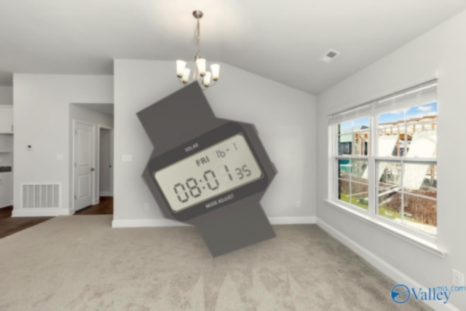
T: 8:01:35
